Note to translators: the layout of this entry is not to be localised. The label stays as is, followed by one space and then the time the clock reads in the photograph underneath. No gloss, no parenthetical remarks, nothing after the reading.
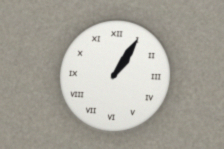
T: 1:05
